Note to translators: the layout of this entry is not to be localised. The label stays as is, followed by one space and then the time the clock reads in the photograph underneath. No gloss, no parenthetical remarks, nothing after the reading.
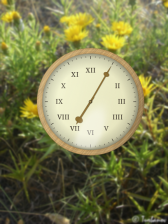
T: 7:05
